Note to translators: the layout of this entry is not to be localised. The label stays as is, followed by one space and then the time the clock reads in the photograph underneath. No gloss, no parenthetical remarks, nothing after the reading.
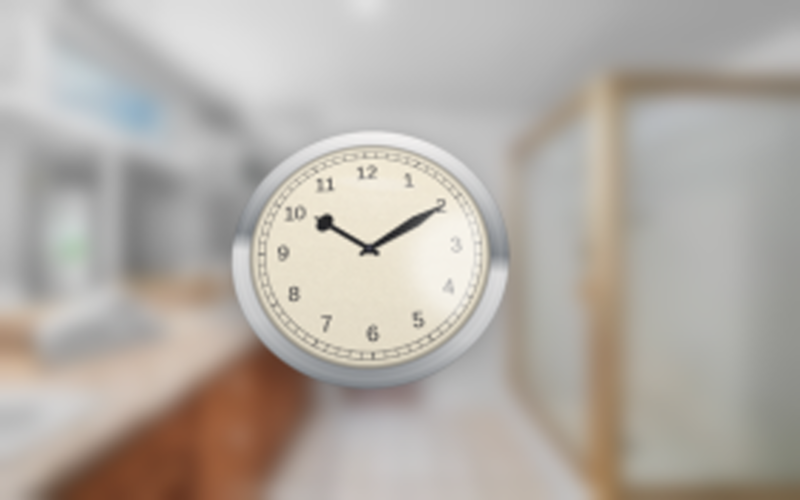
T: 10:10
